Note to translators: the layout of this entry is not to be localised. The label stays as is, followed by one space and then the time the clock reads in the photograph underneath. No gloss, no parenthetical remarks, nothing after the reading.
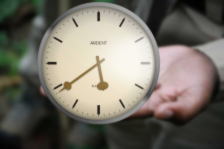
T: 5:39
